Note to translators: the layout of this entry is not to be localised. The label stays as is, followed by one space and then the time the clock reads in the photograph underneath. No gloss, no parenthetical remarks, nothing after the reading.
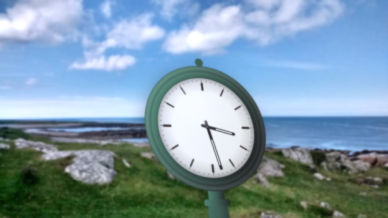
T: 3:28
